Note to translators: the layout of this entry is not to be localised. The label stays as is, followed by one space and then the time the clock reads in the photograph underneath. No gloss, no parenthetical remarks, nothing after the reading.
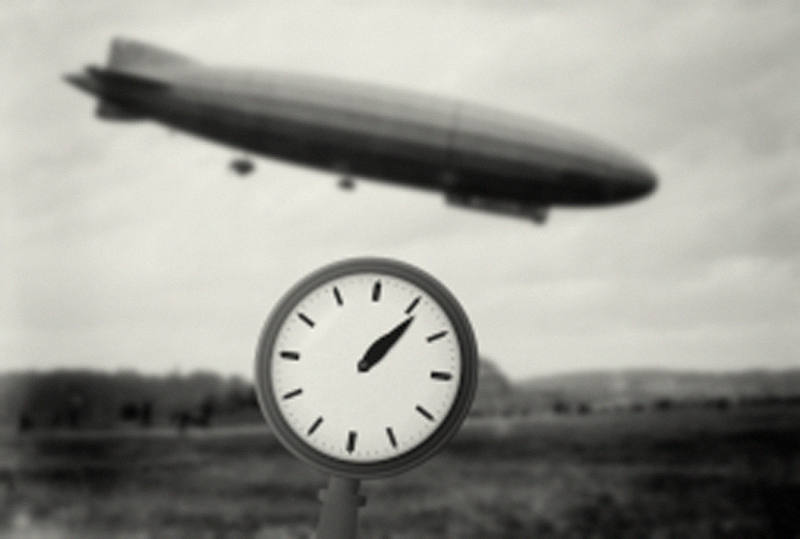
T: 1:06
